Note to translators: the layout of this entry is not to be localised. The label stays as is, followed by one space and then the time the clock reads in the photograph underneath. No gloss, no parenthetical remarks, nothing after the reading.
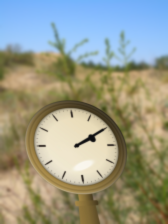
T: 2:10
